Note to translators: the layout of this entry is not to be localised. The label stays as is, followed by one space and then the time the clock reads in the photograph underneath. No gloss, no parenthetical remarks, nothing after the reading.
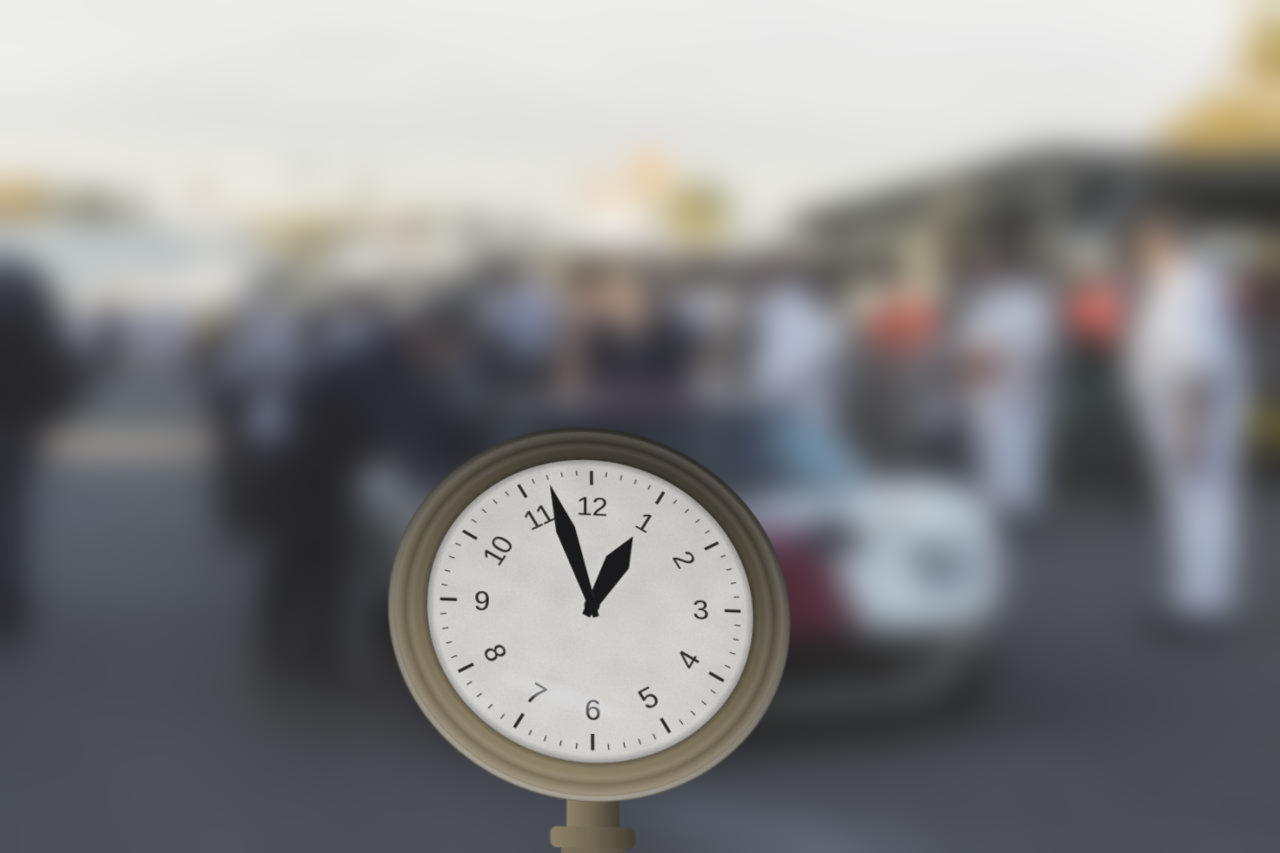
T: 12:57
